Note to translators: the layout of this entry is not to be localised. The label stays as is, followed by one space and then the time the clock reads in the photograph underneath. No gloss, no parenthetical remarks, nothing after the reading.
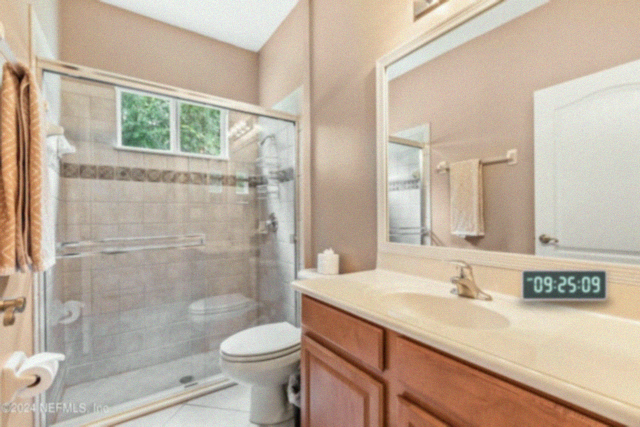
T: 9:25:09
